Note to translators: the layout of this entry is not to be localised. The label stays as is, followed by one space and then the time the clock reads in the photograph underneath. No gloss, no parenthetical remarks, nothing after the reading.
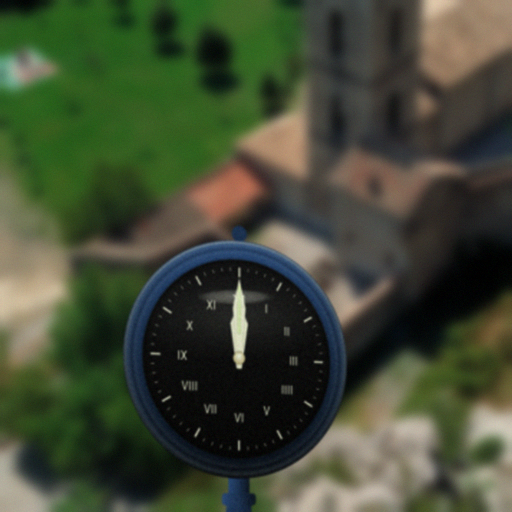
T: 12:00
